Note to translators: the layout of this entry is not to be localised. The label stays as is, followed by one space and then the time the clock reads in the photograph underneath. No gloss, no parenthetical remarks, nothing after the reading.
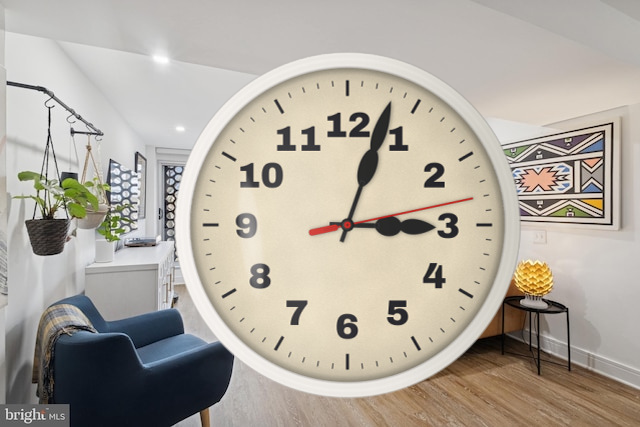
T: 3:03:13
